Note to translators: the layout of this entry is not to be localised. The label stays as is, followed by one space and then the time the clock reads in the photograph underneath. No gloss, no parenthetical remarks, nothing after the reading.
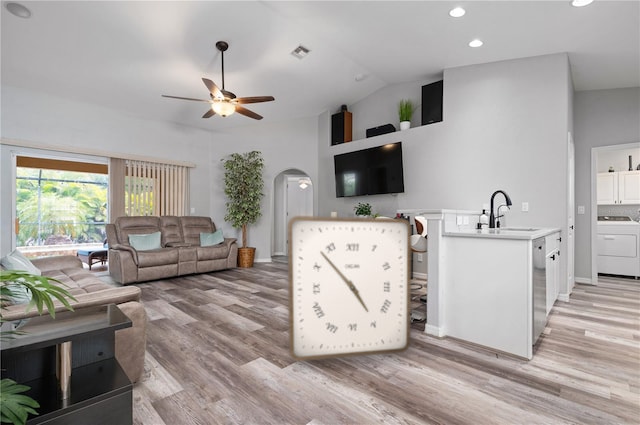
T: 4:53
